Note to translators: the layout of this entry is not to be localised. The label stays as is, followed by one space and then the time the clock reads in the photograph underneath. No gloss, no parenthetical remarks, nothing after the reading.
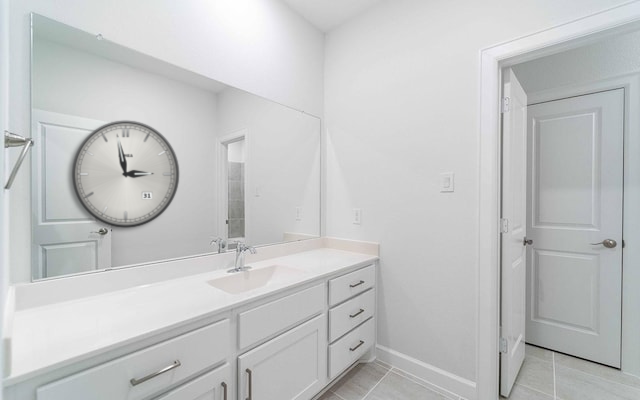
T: 2:58
